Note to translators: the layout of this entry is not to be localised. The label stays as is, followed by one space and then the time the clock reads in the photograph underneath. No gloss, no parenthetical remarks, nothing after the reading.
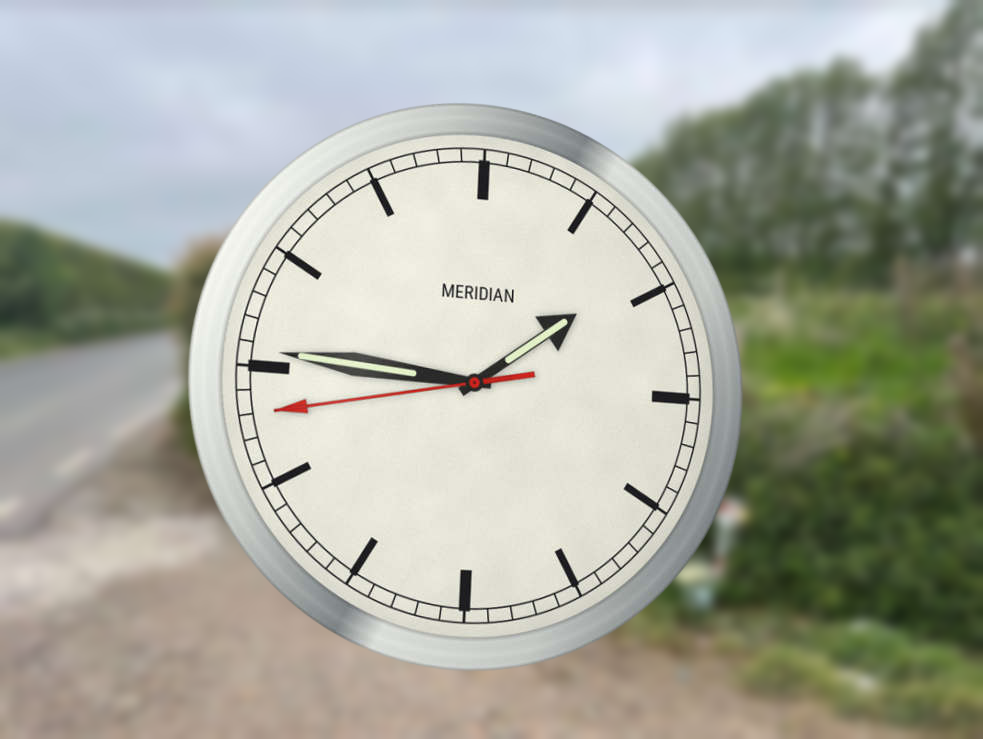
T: 1:45:43
